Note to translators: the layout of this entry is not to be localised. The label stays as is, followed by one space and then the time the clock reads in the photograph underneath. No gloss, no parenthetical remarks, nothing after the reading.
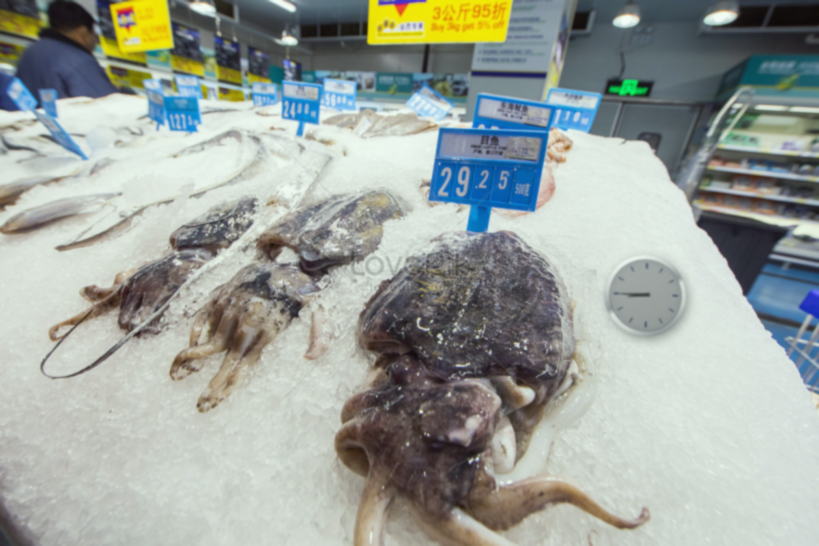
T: 8:45
